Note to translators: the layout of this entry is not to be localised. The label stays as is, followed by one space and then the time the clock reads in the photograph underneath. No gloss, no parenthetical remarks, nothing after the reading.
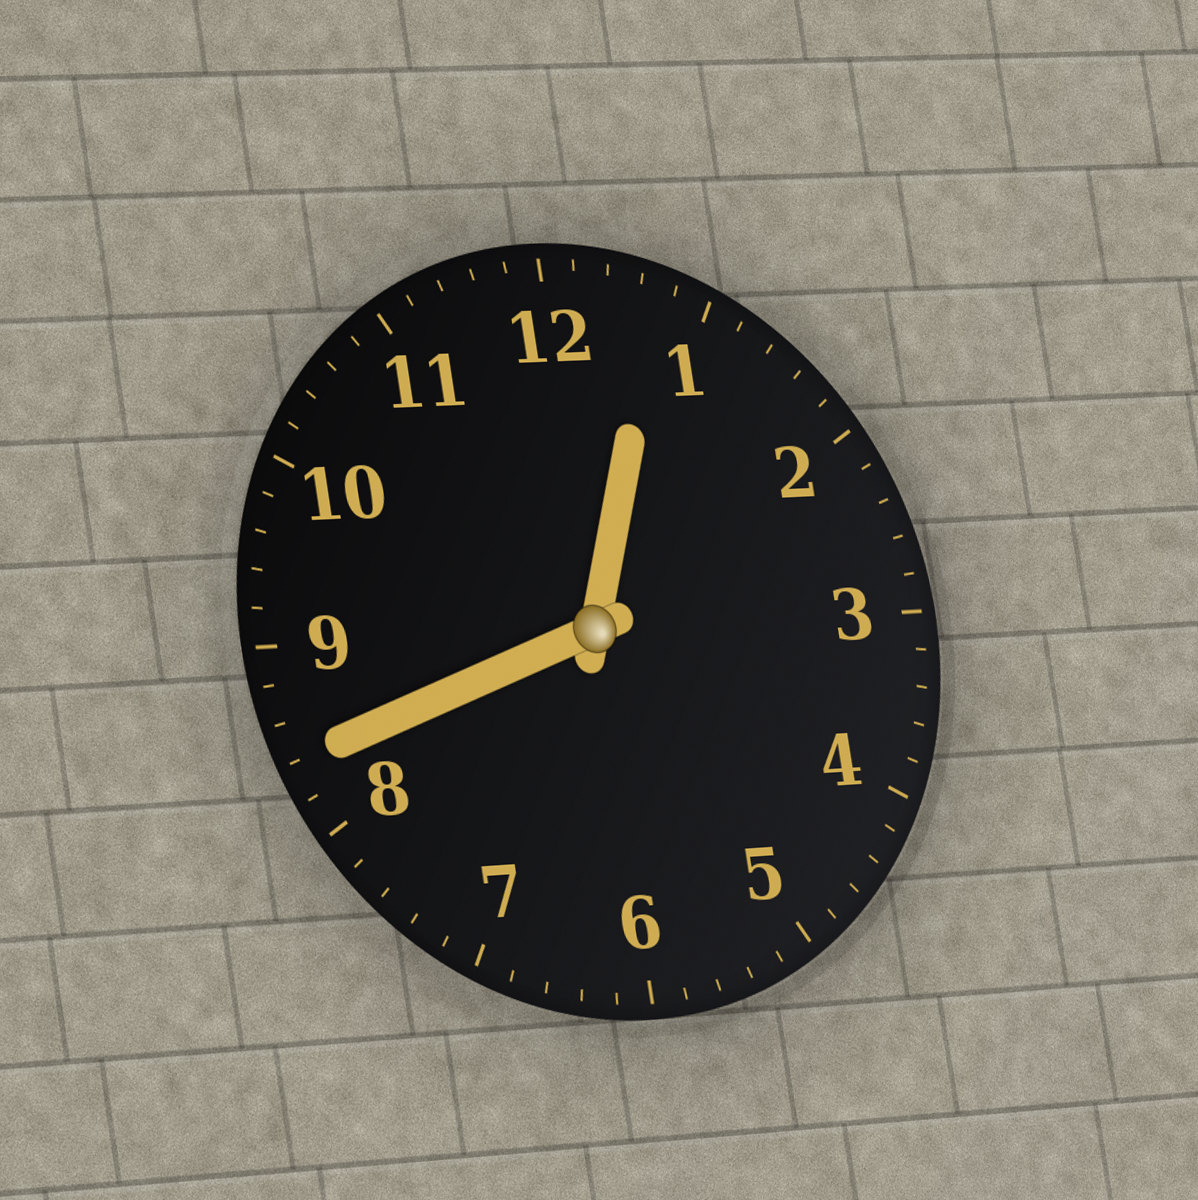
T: 12:42
